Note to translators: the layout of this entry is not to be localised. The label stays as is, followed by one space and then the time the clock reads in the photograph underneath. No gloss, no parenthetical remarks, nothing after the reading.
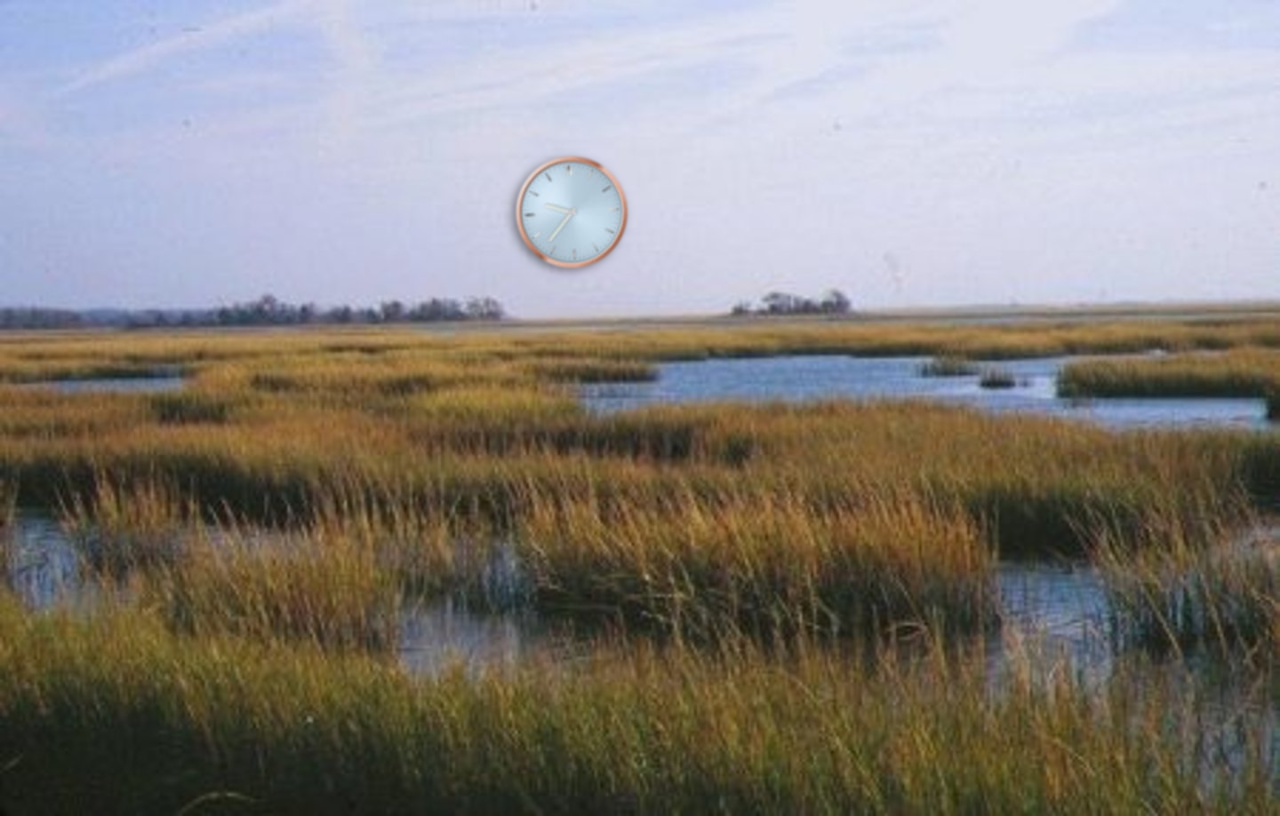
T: 9:37
